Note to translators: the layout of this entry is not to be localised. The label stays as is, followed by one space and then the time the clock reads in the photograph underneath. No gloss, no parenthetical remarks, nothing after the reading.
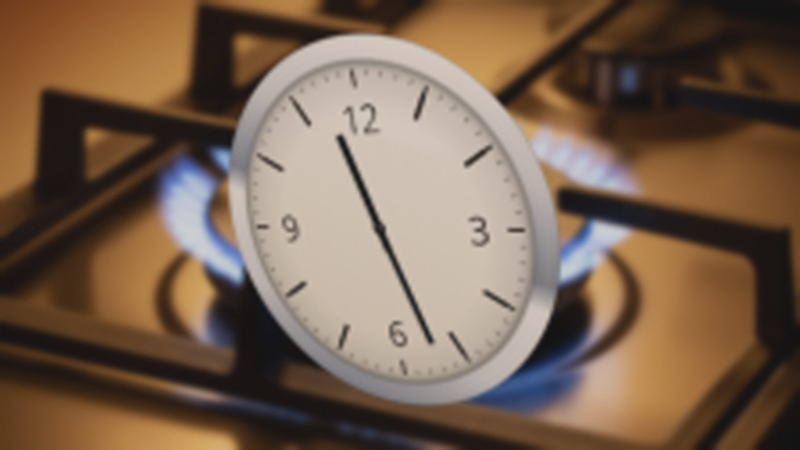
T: 11:27
